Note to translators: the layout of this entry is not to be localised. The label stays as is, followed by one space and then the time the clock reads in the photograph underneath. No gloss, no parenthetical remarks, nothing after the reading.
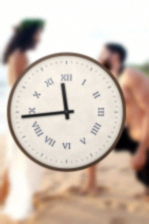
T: 11:44
